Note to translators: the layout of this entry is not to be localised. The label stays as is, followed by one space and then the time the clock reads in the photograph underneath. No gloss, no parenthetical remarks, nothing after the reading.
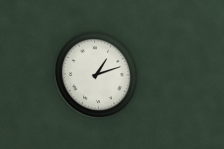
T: 1:12
